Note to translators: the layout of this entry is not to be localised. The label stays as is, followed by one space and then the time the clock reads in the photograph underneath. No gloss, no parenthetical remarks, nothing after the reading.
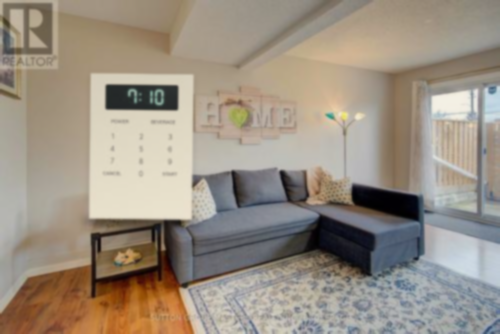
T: 7:10
